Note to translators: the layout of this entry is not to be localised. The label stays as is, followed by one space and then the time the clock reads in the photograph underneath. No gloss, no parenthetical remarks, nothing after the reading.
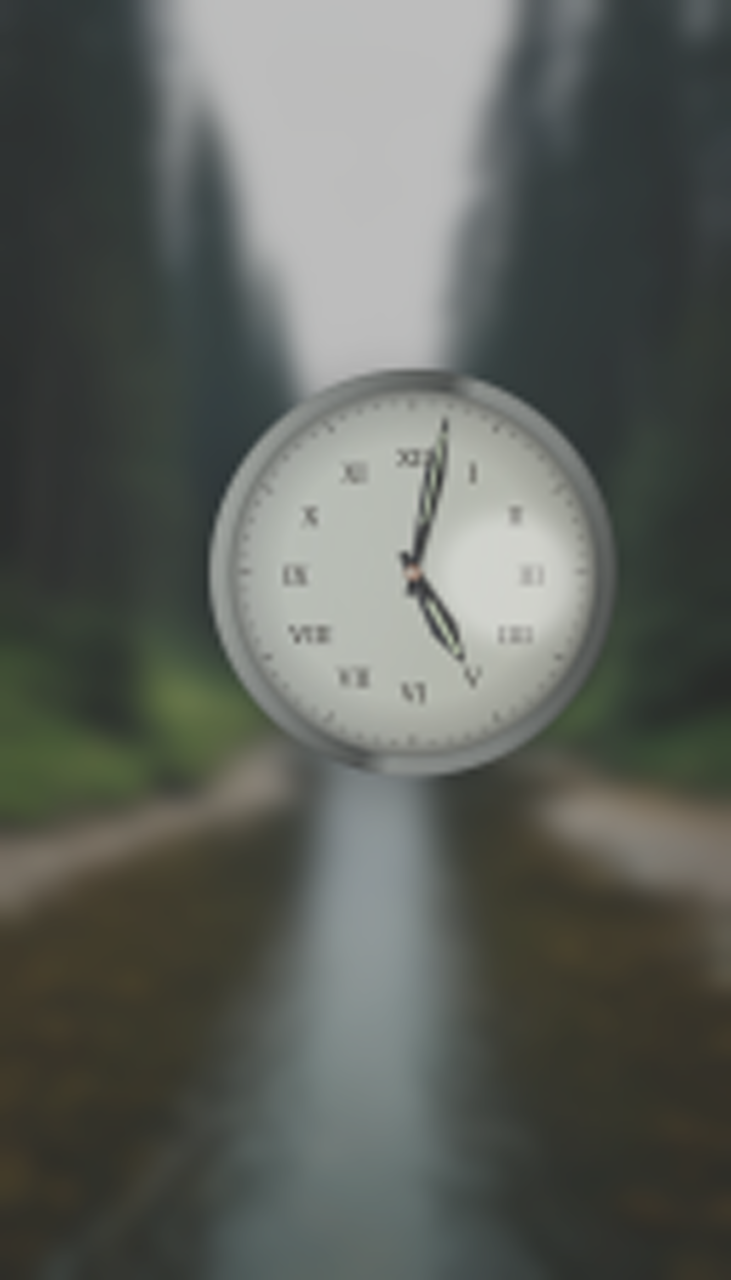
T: 5:02
